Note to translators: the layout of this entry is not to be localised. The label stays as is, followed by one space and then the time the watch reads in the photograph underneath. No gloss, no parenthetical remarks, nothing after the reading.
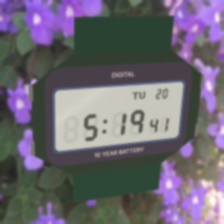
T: 5:19:41
